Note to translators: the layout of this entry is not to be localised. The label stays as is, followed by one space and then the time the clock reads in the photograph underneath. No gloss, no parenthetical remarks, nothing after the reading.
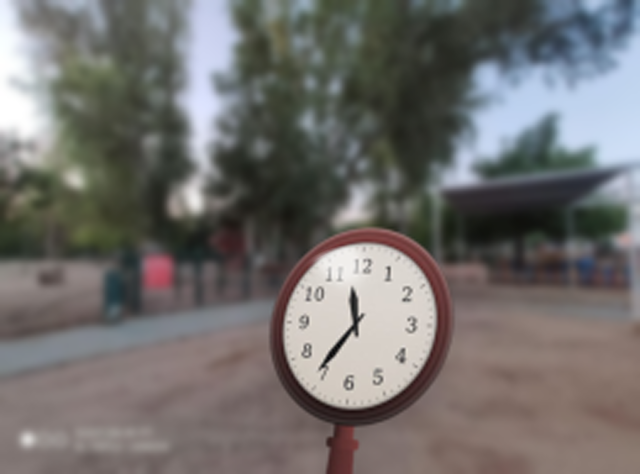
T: 11:36
